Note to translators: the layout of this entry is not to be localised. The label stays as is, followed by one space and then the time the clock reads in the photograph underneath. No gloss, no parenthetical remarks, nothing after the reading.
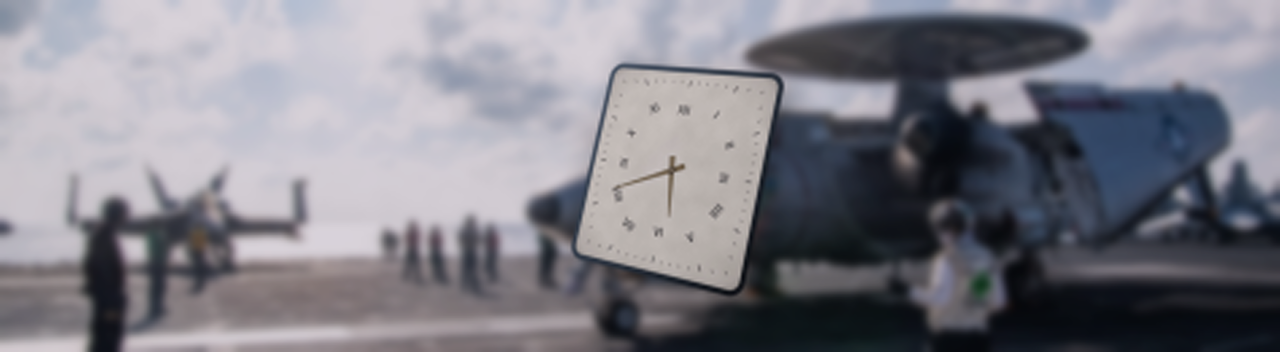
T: 5:41
